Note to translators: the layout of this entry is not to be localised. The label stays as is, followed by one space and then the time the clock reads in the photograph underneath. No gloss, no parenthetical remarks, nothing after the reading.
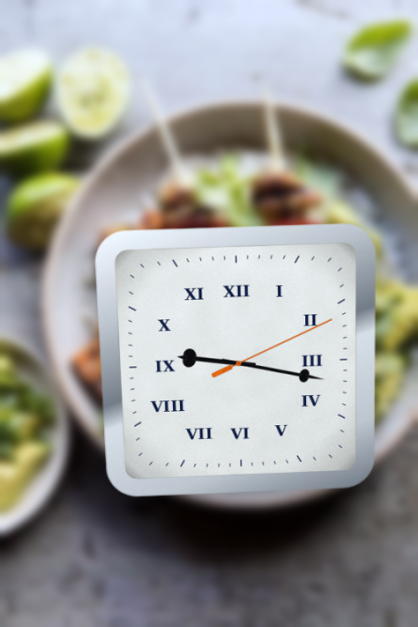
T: 9:17:11
